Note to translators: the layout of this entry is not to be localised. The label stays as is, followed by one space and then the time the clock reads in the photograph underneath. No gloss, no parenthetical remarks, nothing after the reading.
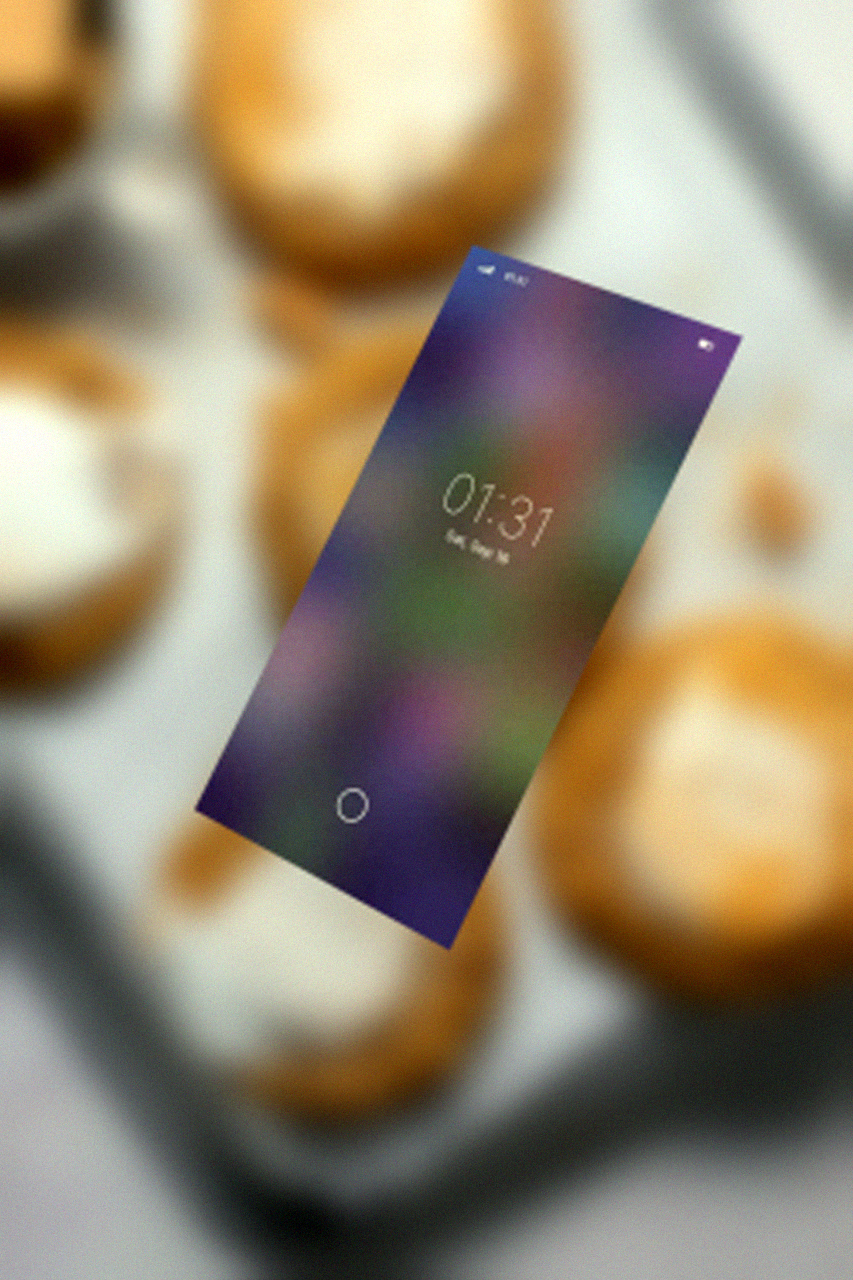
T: 1:31
